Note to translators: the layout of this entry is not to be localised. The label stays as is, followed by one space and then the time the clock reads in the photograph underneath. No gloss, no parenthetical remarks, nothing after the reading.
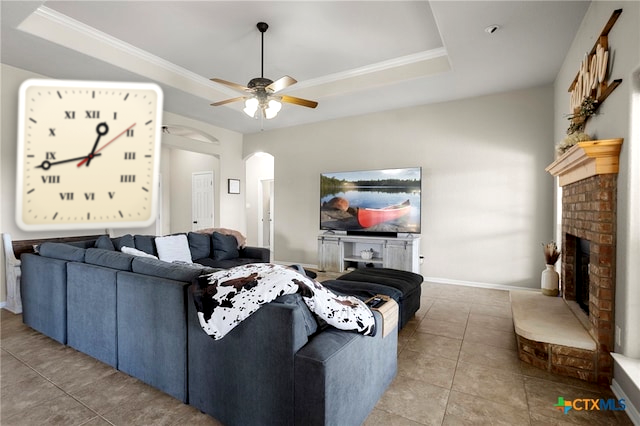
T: 12:43:09
